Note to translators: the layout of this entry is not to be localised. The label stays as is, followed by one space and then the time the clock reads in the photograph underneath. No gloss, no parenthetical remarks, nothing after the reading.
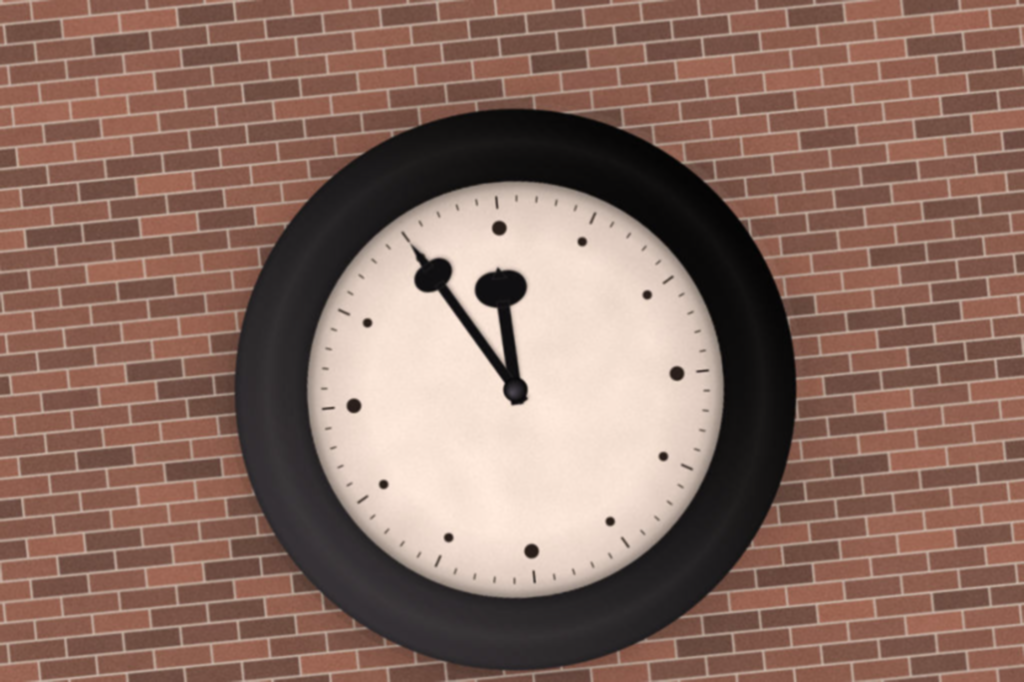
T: 11:55
